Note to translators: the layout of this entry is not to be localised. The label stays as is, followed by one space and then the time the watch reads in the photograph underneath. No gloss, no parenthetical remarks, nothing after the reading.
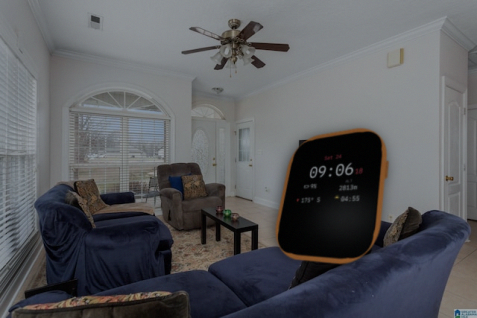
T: 9:06
